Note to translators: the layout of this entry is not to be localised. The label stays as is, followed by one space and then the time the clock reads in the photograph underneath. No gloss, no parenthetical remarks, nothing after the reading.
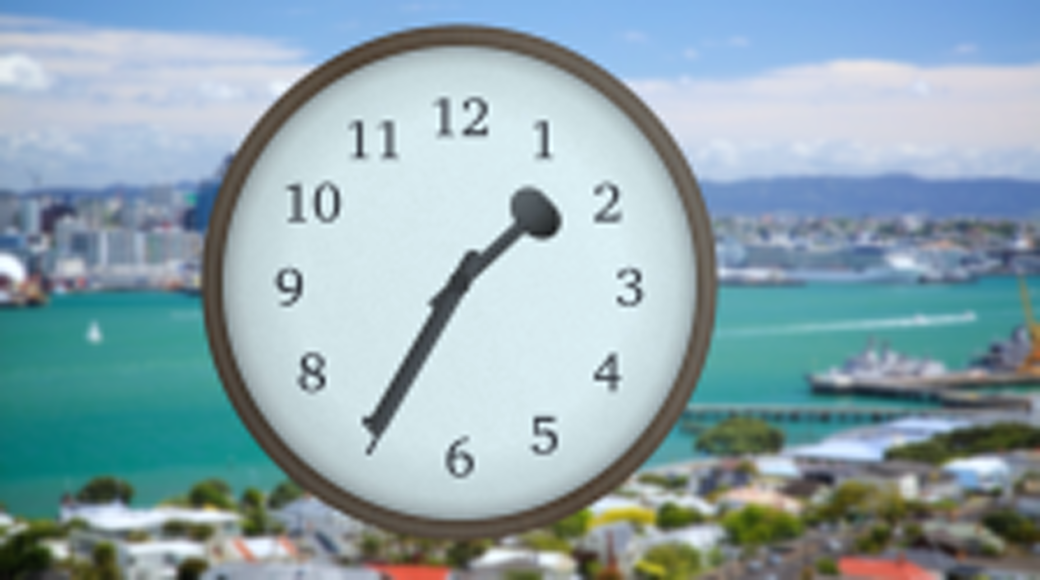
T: 1:35
